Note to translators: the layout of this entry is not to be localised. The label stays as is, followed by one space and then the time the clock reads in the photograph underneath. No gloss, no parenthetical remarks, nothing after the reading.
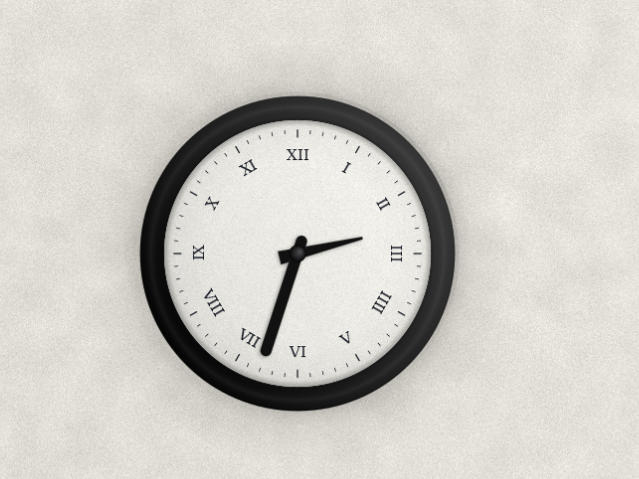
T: 2:33
